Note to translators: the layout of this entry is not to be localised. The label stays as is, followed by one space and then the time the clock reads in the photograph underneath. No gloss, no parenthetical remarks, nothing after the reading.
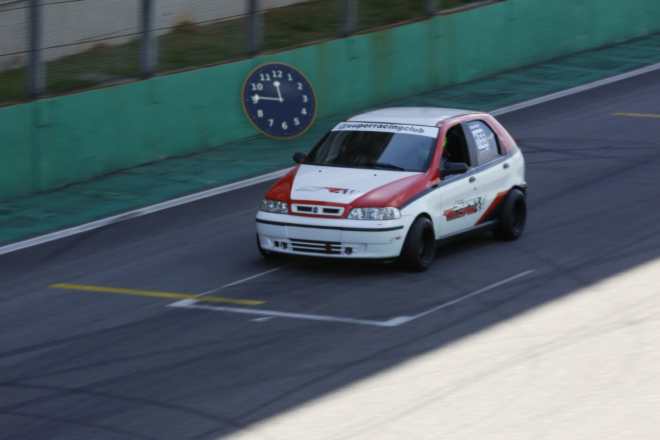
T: 11:46
